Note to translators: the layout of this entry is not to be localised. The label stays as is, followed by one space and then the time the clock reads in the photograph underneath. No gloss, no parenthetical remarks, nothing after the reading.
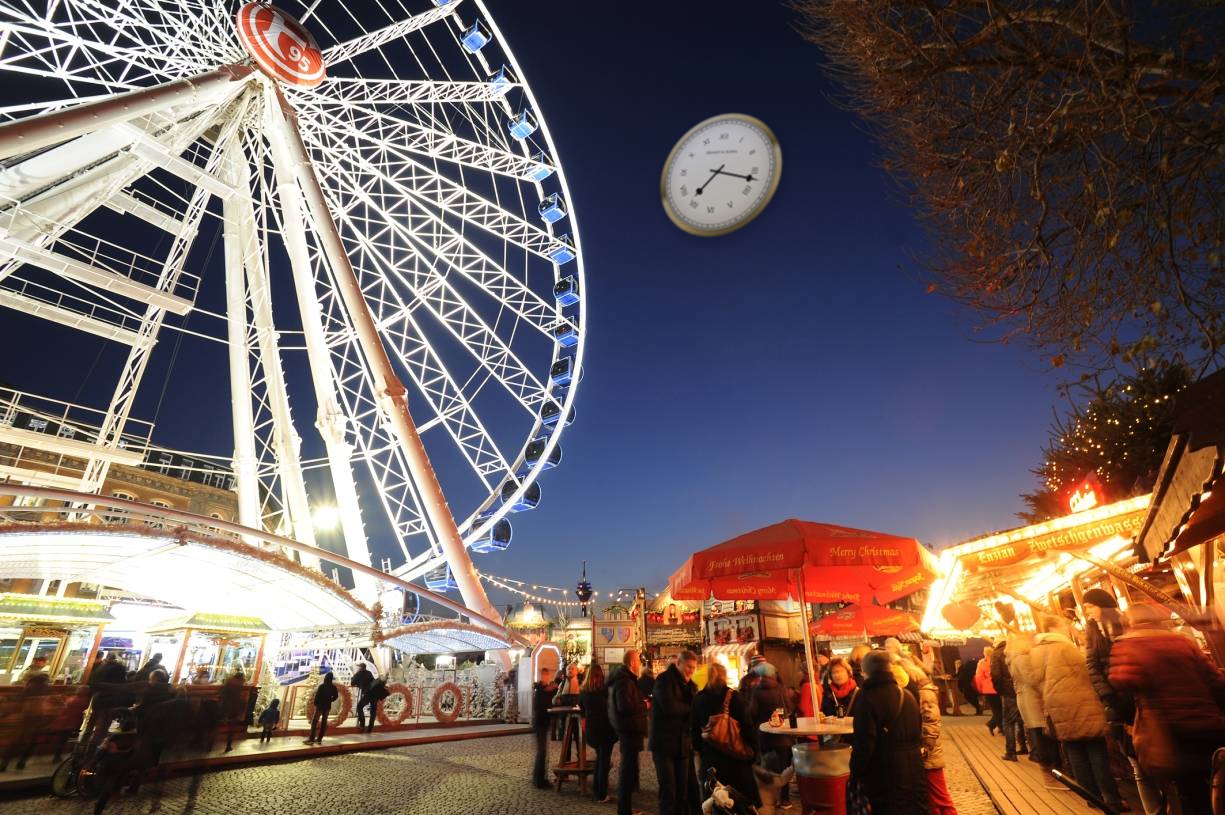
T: 7:17
